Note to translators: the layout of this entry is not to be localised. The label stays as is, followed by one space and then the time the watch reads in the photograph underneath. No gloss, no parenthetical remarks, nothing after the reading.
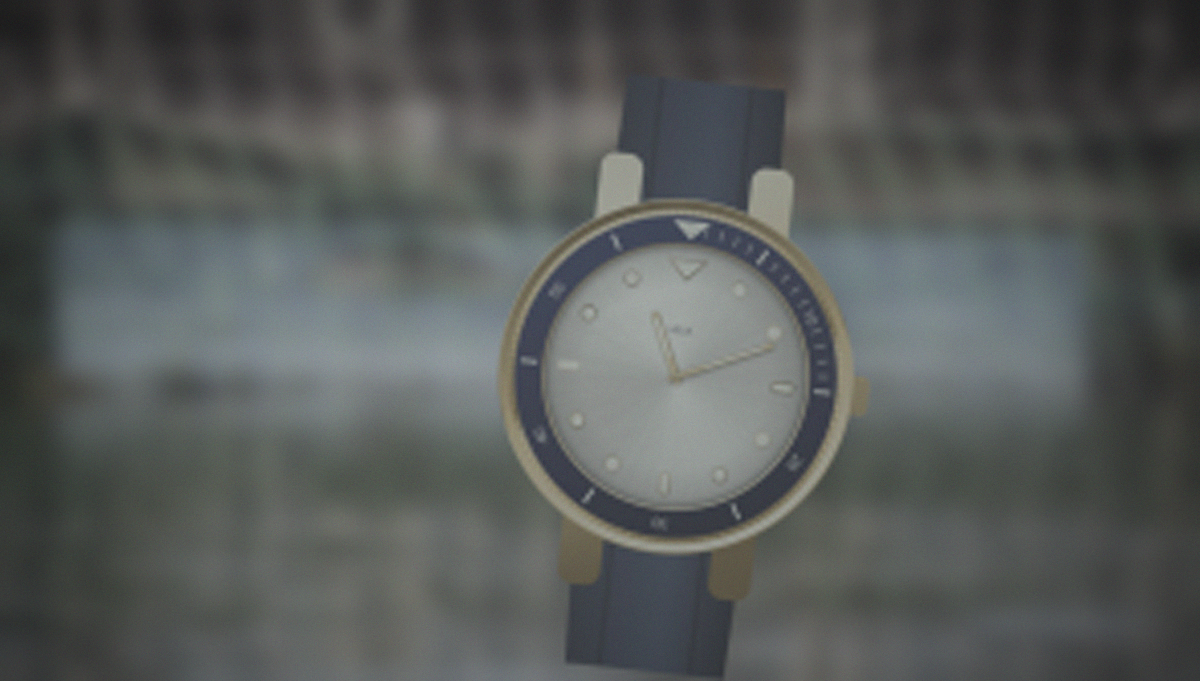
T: 11:11
